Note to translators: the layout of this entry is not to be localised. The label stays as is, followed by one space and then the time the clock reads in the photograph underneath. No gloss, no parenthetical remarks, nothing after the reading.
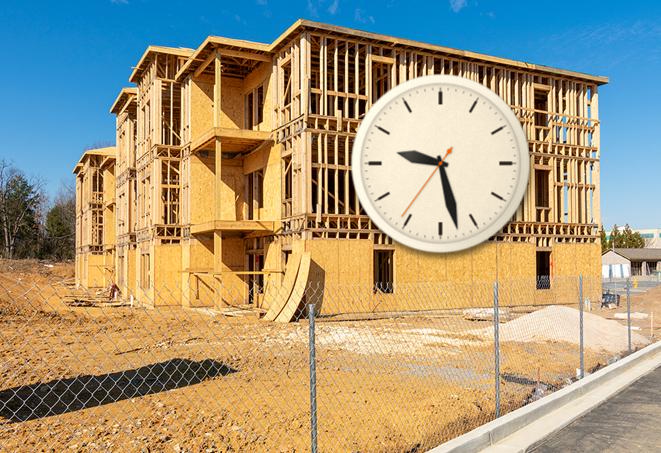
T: 9:27:36
